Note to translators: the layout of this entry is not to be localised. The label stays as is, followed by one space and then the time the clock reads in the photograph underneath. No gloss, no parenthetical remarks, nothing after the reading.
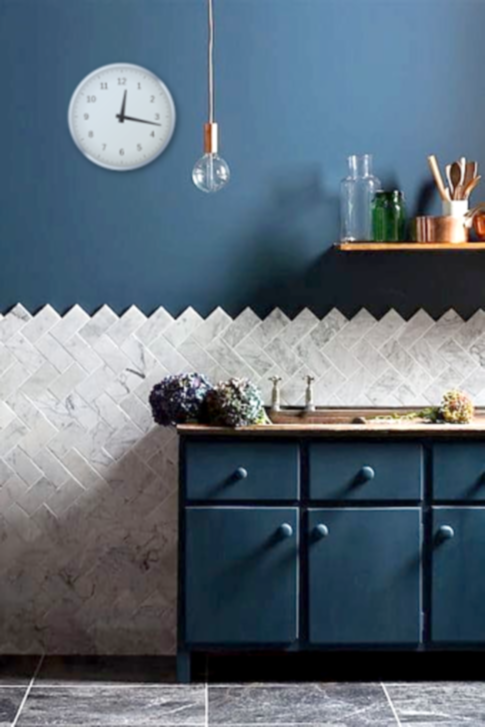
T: 12:17
